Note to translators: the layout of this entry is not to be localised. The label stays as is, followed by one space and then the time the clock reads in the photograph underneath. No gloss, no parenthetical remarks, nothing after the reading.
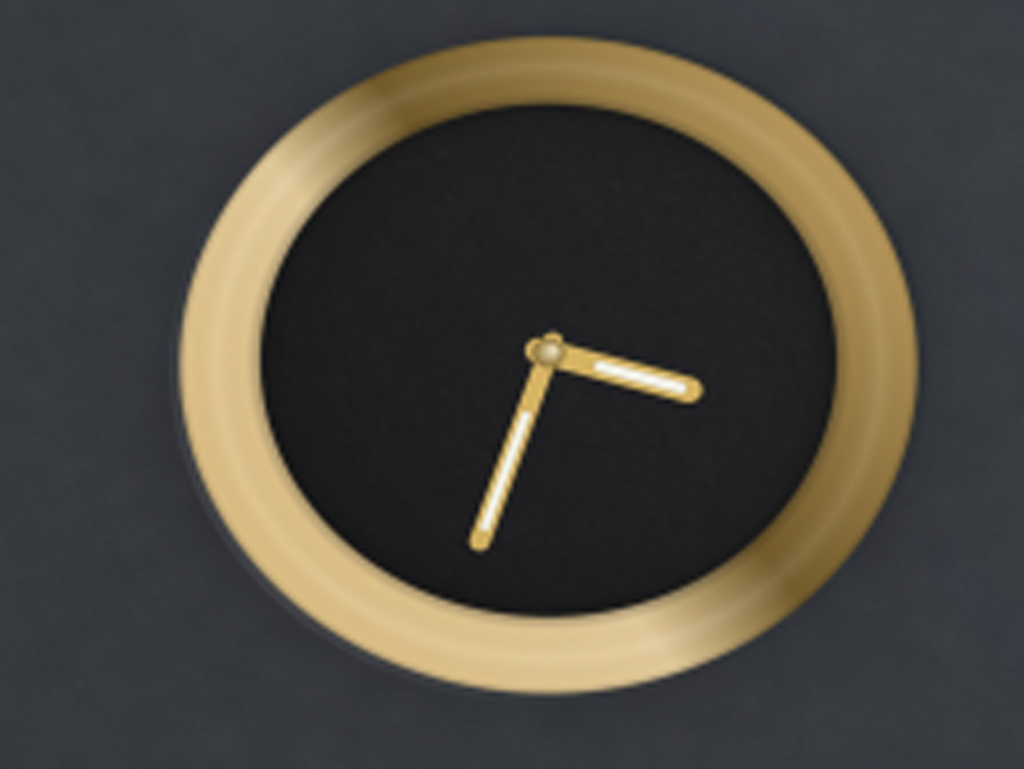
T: 3:33
